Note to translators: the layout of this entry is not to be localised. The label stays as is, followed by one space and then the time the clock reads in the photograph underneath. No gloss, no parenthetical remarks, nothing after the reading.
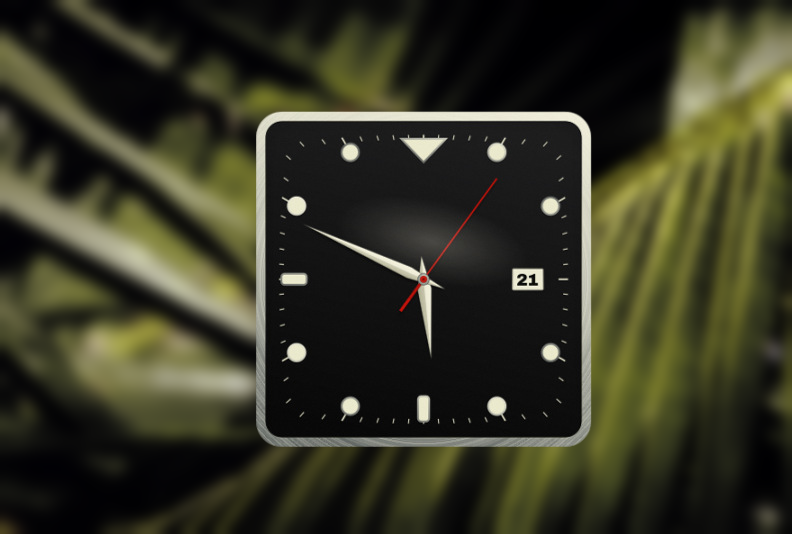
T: 5:49:06
